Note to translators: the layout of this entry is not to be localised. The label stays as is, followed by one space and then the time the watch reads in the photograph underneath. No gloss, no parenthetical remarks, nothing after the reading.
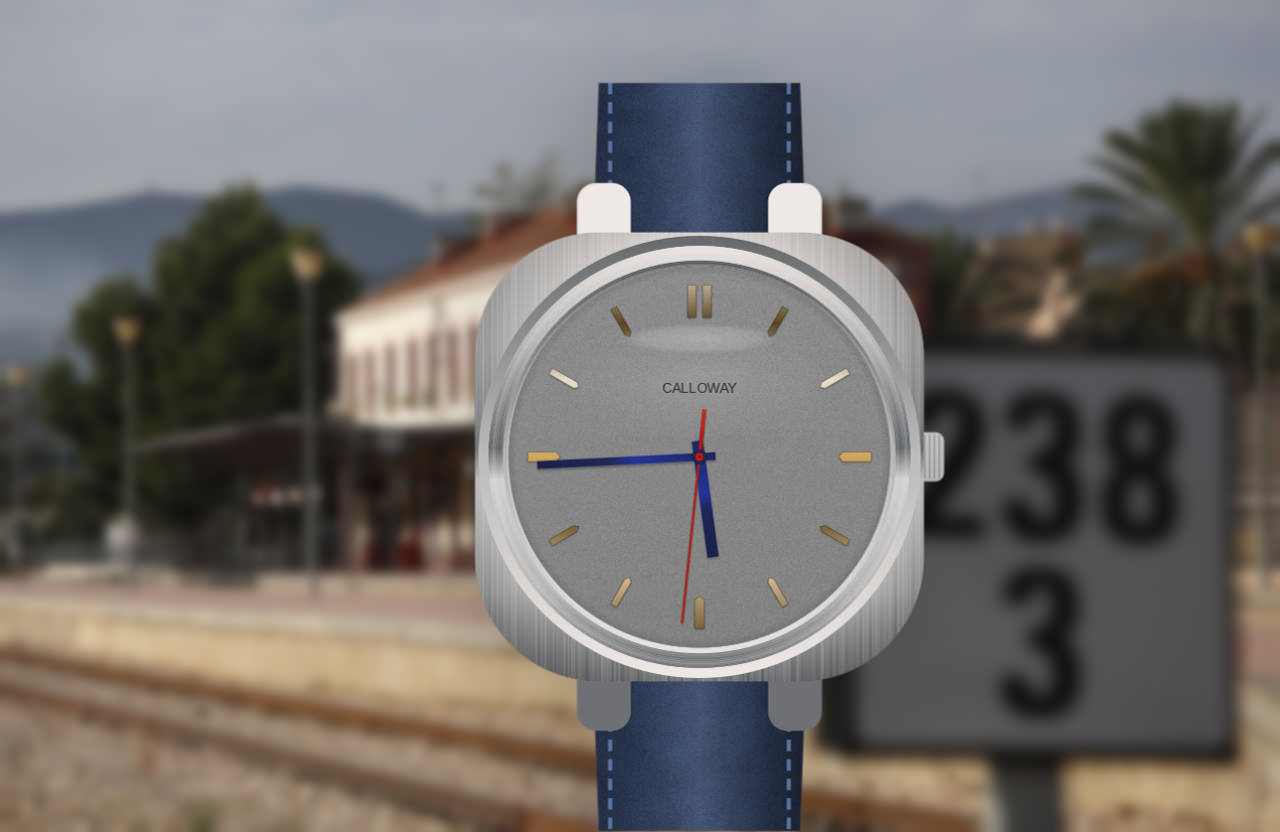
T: 5:44:31
